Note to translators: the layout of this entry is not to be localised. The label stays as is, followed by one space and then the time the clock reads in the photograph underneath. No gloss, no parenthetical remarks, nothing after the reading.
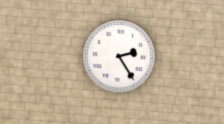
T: 2:24
